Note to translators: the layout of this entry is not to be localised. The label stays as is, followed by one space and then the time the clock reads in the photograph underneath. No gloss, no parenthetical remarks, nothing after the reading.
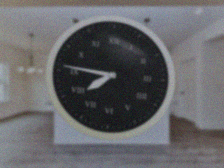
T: 7:46
